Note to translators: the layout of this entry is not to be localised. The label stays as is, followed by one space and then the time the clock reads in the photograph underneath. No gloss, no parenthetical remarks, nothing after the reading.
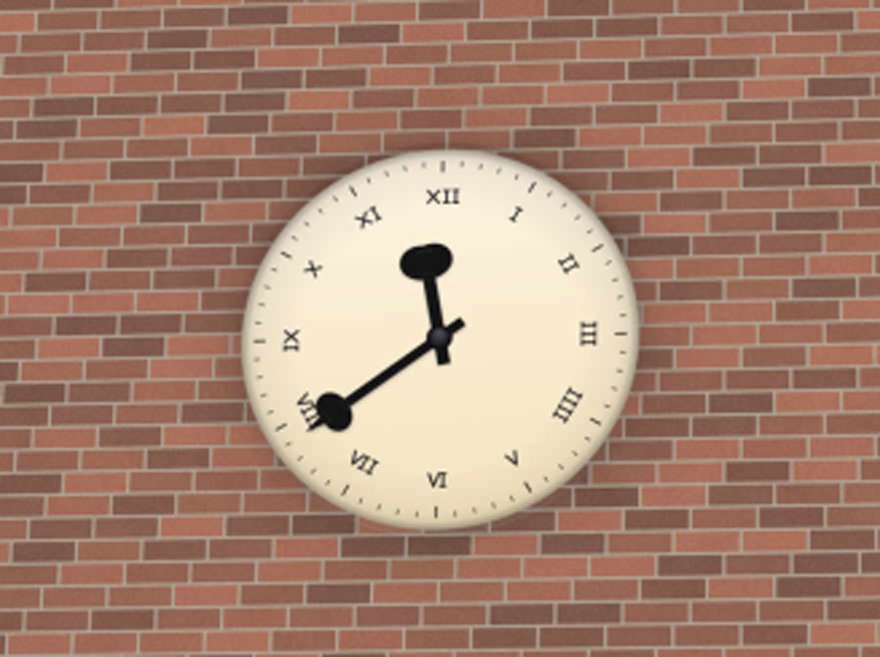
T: 11:39
